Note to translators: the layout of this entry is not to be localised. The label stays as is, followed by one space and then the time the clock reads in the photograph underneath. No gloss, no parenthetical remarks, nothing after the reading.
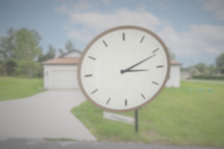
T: 3:11
